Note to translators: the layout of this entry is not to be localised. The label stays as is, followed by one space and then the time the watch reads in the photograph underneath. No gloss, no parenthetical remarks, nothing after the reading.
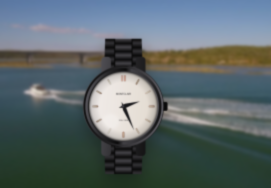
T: 2:26
